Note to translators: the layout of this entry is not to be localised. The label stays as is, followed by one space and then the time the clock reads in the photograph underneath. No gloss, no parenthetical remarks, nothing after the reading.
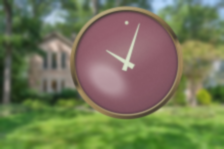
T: 10:03
